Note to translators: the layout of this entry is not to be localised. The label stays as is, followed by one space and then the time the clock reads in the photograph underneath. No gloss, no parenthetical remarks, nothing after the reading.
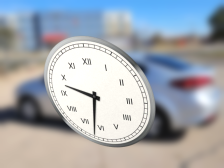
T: 9:32
